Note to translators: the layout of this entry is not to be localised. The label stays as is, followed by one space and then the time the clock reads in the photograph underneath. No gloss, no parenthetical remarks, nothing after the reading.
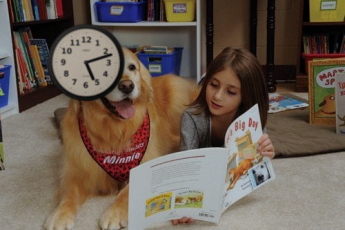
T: 5:12
